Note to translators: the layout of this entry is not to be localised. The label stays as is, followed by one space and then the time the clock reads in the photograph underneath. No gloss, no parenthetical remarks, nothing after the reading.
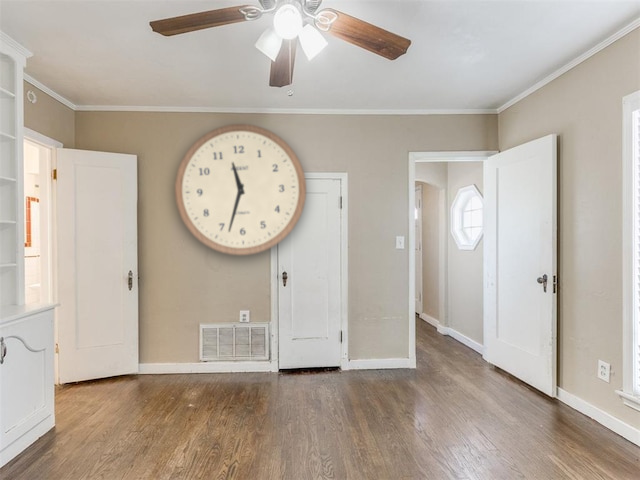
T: 11:33
